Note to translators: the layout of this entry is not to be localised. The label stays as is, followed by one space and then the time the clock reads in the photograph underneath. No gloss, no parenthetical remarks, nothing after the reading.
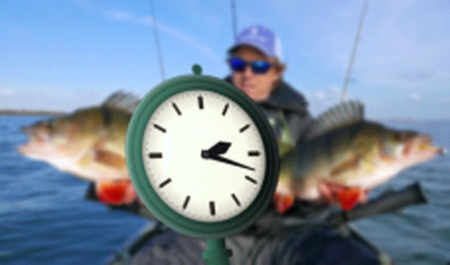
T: 2:18
